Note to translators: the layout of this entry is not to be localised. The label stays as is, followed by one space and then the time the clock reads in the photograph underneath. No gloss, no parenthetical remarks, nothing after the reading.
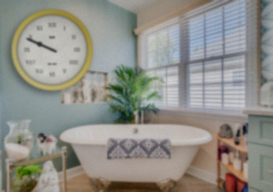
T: 9:49
